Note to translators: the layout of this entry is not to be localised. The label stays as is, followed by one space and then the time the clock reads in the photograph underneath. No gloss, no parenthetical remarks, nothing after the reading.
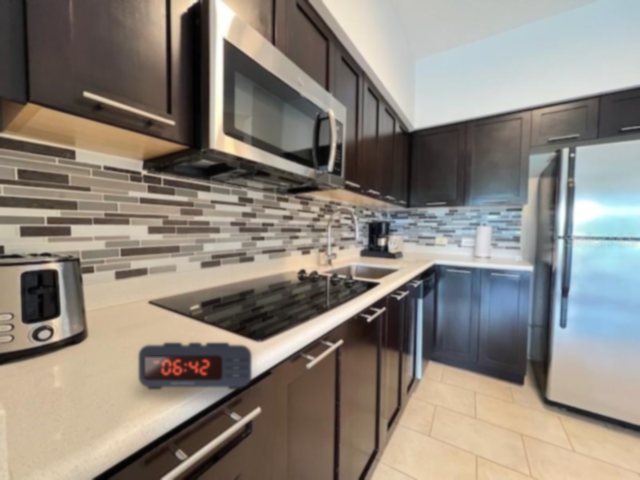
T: 6:42
